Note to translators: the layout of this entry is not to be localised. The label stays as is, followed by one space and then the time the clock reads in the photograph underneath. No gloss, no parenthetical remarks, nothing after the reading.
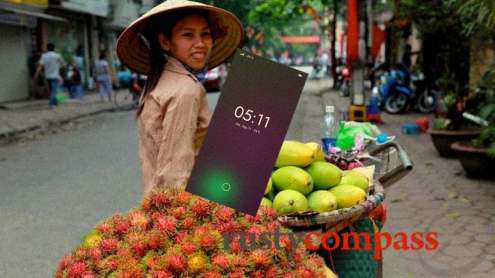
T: 5:11
